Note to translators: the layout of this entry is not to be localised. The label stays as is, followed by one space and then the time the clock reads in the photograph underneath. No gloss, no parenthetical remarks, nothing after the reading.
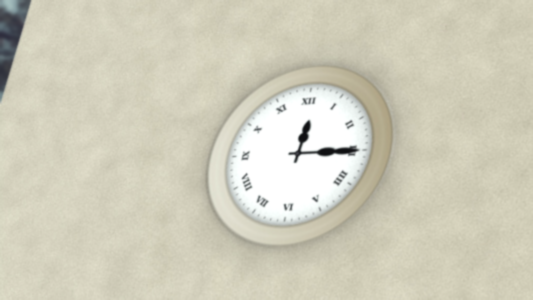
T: 12:15
